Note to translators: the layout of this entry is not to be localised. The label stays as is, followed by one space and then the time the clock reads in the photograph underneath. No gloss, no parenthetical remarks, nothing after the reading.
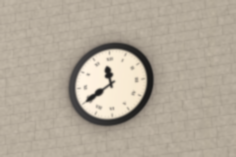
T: 11:40
